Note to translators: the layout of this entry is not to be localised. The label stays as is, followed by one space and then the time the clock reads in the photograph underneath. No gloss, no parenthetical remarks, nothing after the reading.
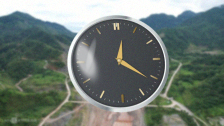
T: 12:21
